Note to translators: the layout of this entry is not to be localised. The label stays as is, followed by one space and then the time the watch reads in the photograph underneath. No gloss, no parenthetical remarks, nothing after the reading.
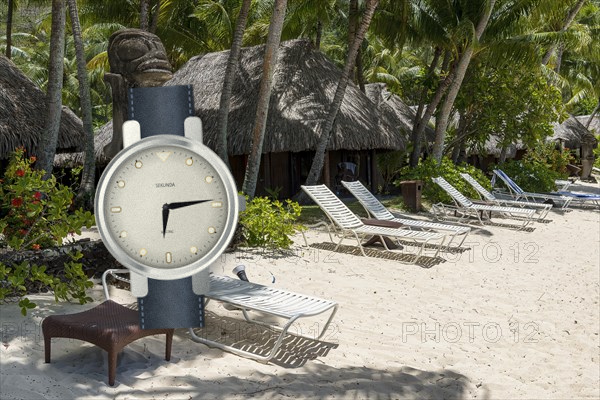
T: 6:14
